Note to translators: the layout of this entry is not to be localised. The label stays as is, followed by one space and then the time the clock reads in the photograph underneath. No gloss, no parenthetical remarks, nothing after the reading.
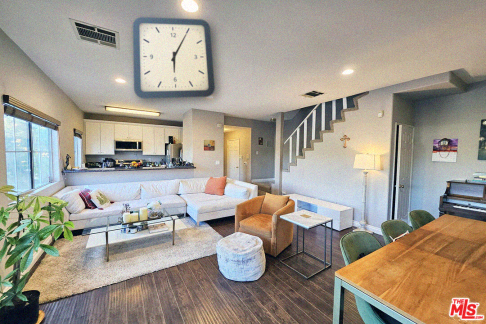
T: 6:05
